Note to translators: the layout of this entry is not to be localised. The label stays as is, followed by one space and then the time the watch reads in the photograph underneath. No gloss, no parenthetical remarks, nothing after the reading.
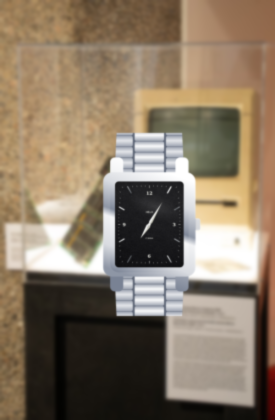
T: 7:05
